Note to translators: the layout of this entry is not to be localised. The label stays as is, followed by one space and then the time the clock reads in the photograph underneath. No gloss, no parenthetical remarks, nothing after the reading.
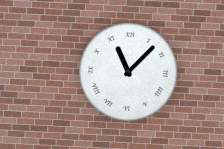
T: 11:07
